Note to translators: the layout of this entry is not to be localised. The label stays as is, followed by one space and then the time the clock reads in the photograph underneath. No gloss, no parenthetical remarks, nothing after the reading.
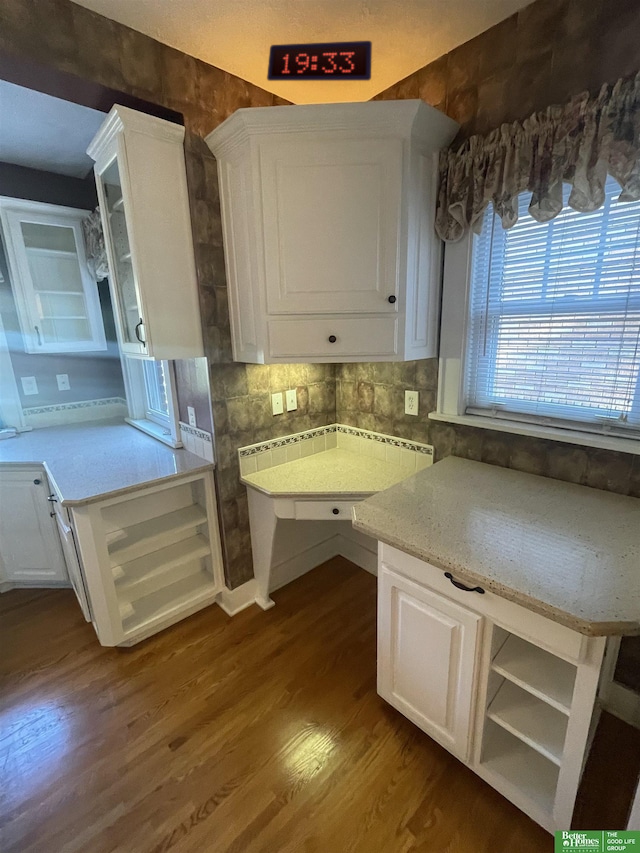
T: 19:33
